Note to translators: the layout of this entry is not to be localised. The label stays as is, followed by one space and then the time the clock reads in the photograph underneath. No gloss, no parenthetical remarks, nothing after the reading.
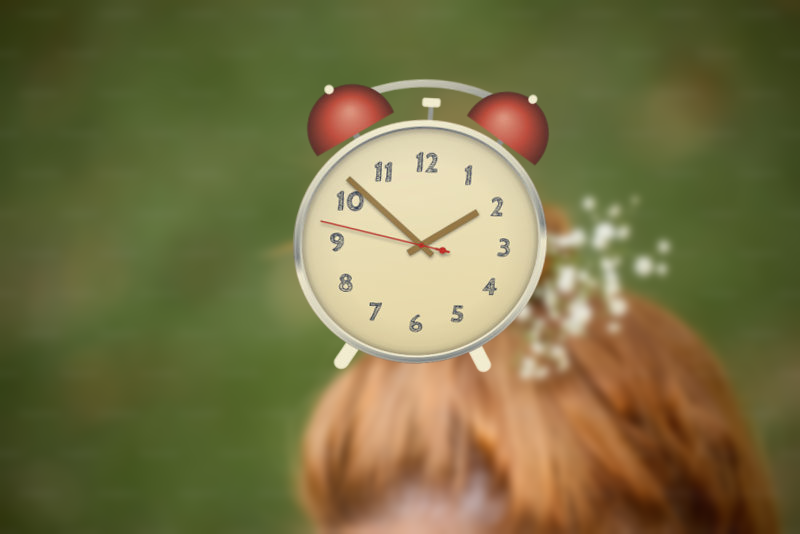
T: 1:51:47
